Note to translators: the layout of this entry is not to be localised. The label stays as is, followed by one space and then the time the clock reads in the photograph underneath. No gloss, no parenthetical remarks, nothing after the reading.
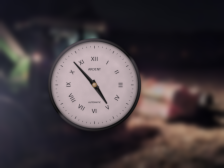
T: 4:53
